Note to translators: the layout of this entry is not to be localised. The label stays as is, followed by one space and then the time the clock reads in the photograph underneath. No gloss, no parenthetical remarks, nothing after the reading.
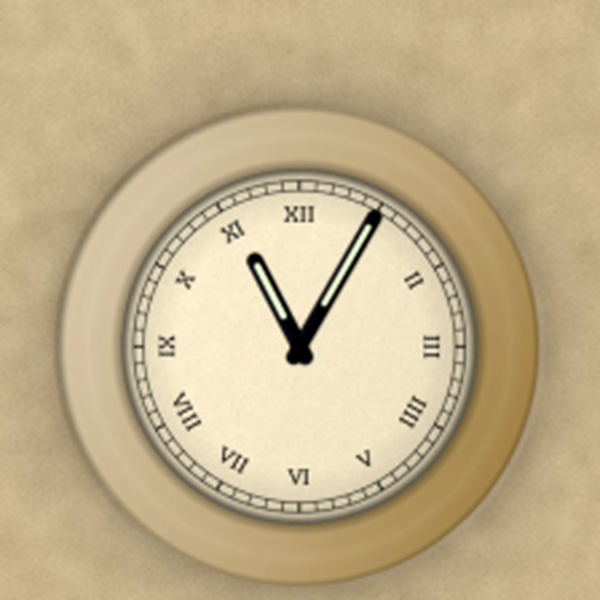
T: 11:05
